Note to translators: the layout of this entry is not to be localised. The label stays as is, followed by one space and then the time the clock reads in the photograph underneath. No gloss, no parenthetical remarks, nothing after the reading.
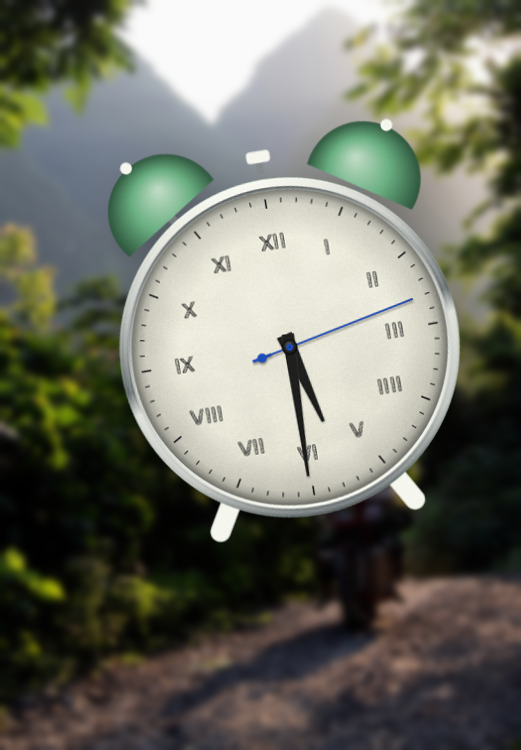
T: 5:30:13
